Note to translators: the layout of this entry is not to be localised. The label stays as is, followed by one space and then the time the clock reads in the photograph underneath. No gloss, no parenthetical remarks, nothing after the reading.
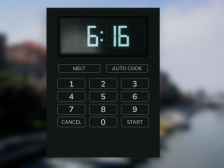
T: 6:16
